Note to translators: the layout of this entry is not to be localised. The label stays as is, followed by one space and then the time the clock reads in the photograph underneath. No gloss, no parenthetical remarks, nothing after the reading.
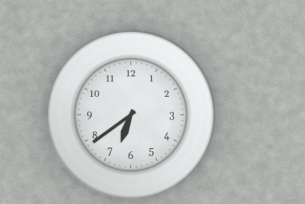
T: 6:39
